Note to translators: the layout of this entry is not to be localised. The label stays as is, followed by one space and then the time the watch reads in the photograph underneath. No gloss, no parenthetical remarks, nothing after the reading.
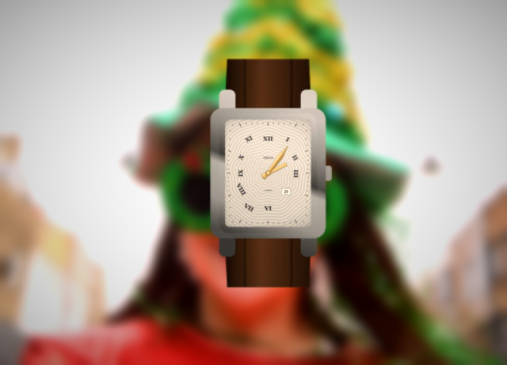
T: 2:06
